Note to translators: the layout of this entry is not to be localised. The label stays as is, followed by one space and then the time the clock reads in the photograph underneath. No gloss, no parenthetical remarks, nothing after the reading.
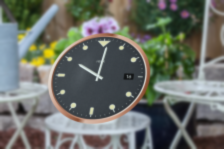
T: 10:01
